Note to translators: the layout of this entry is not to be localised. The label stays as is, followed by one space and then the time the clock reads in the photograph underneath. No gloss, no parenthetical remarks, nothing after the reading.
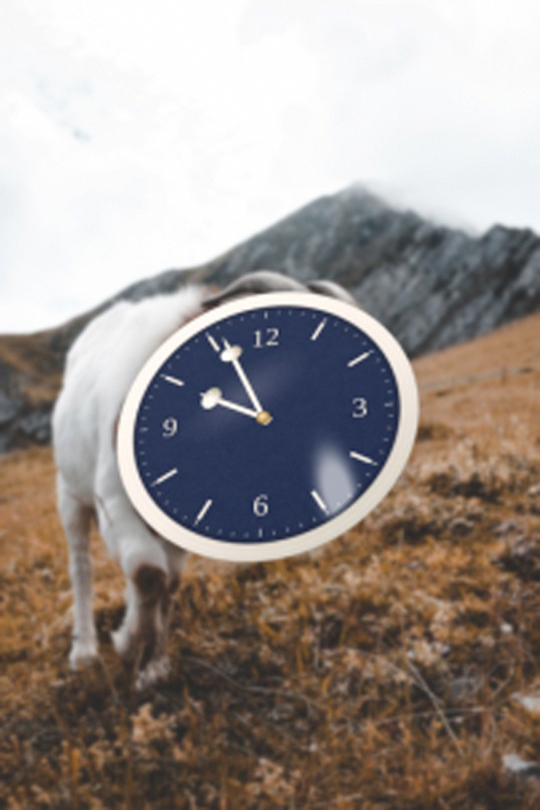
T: 9:56
